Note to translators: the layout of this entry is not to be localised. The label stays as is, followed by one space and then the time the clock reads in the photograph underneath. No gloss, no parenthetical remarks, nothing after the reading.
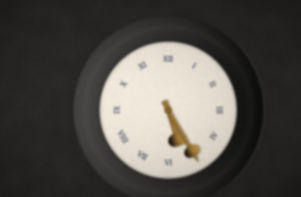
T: 5:25
